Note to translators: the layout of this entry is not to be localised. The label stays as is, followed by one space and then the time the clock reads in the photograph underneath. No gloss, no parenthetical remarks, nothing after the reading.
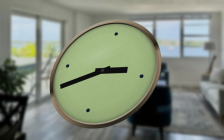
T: 2:40
